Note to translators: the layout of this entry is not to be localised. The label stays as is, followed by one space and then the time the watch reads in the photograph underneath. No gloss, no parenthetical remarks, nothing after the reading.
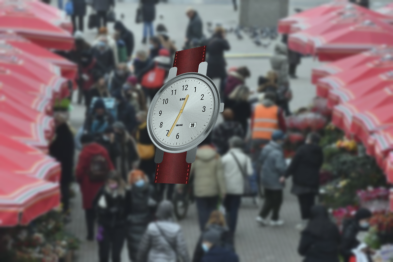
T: 12:34
